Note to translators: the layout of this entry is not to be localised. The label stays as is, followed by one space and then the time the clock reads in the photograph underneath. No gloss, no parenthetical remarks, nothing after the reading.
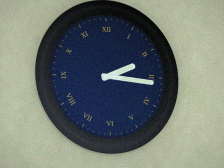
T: 2:16
